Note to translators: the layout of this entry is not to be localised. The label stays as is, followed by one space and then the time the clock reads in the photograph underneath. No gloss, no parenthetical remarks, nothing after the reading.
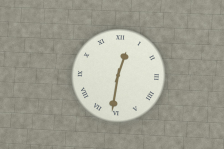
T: 12:31
